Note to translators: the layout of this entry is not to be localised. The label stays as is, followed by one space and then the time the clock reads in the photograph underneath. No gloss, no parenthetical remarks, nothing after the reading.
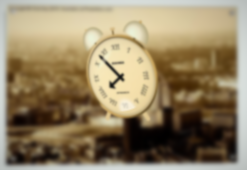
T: 7:53
